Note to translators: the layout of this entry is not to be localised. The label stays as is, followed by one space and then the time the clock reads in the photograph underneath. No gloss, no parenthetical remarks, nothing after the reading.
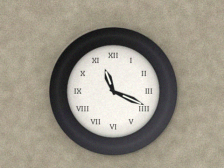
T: 11:19
